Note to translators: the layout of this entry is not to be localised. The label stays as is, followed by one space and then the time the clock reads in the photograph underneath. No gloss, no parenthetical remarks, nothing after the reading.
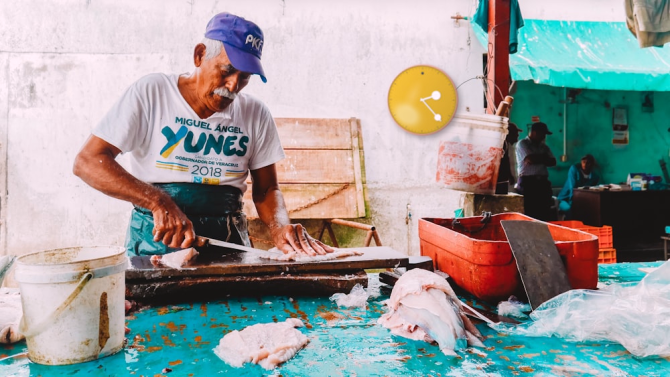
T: 2:23
